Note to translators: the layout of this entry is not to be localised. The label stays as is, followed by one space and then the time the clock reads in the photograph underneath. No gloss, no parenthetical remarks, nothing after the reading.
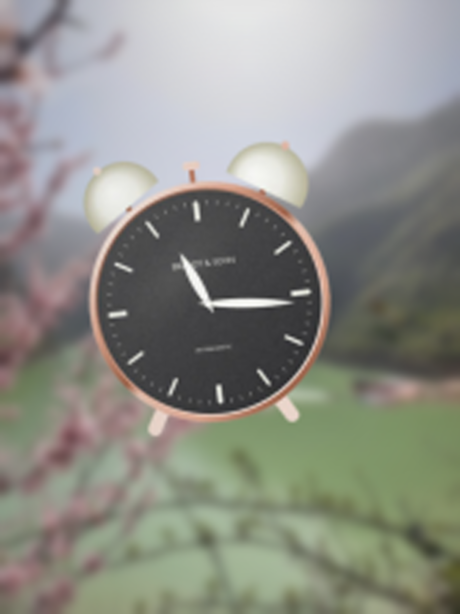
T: 11:16
